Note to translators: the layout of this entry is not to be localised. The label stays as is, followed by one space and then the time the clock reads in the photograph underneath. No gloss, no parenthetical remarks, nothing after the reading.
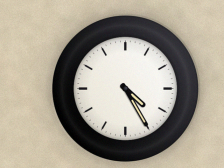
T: 4:25
